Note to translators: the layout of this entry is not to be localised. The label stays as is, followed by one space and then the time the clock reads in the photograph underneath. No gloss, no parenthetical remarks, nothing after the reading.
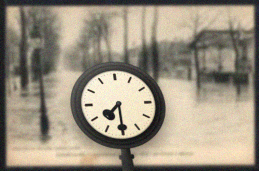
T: 7:30
